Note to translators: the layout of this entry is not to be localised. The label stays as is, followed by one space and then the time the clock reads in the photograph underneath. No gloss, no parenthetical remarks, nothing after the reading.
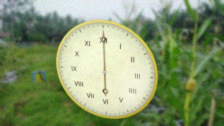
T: 6:00
